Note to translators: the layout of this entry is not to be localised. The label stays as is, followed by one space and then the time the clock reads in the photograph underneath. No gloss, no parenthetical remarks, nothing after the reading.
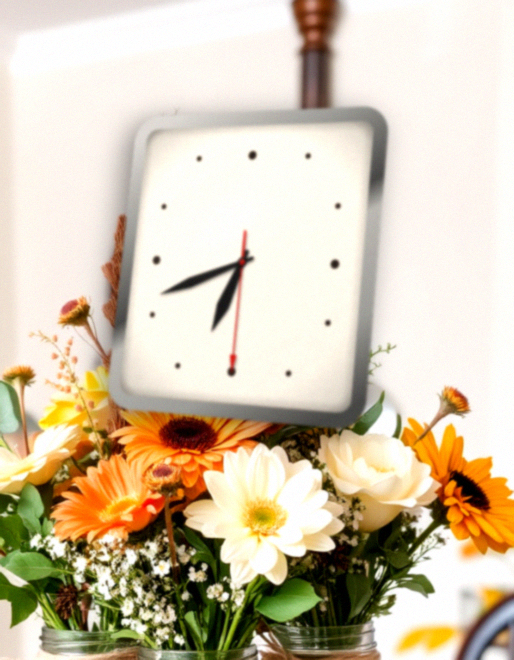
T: 6:41:30
